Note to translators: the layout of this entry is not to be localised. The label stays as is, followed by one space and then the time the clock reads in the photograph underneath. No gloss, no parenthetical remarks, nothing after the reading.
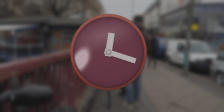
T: 12:18
